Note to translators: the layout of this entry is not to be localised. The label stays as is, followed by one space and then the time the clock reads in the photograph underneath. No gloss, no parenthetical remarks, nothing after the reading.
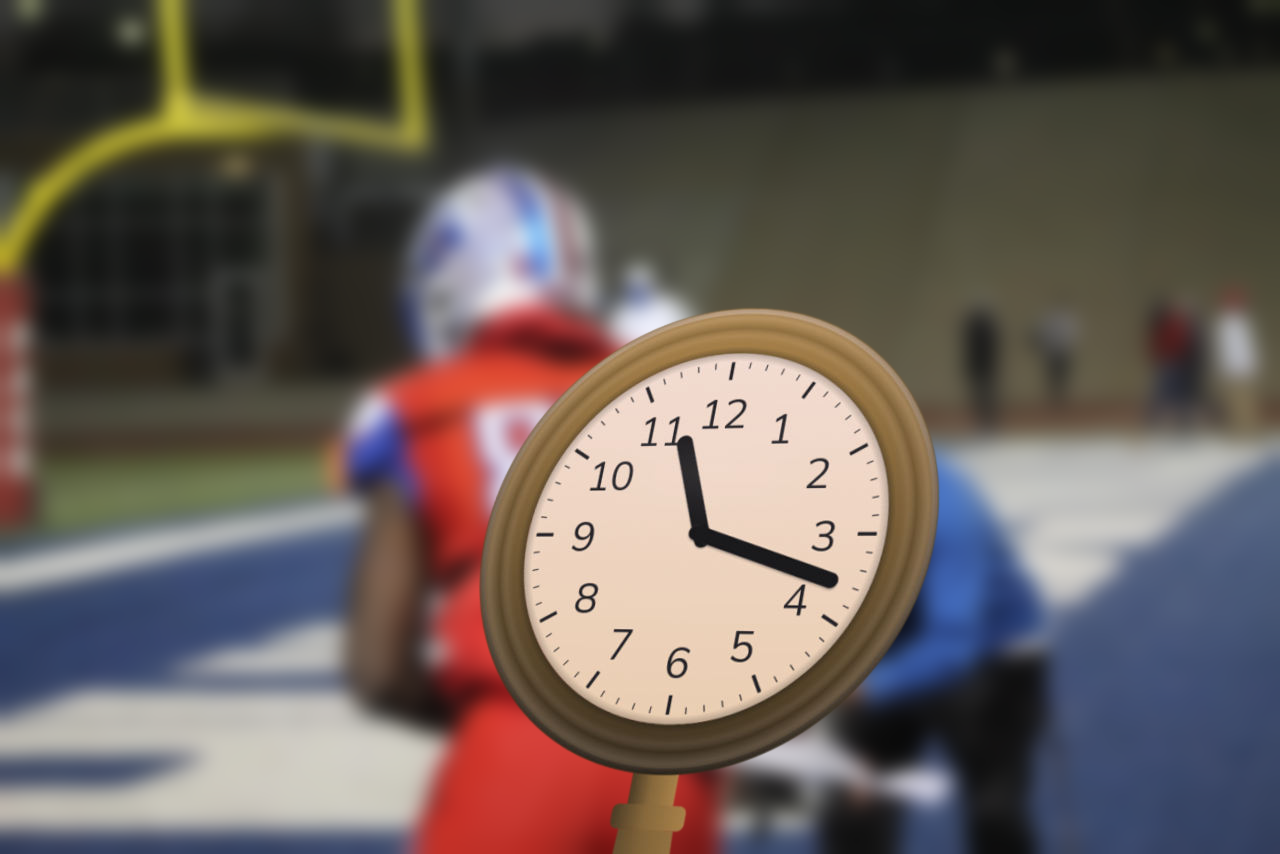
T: 11:18
